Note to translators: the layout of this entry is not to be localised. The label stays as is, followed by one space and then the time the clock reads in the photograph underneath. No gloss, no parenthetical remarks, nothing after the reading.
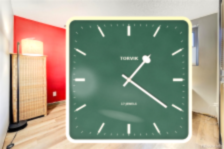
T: 1:21
